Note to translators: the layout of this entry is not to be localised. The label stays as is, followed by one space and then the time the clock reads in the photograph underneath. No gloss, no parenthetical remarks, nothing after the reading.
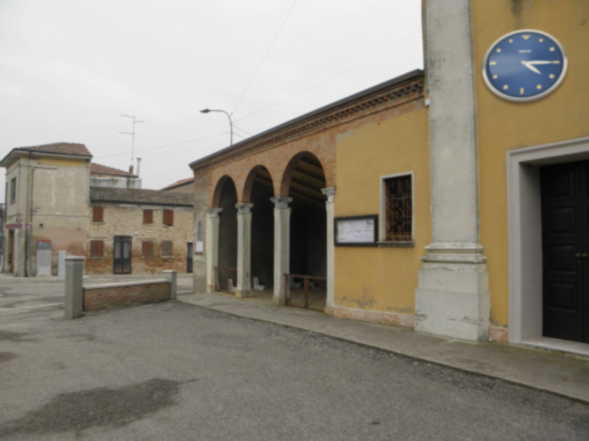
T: 4:15
